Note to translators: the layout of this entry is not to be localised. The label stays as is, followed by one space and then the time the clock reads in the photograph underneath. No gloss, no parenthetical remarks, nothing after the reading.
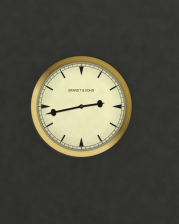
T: 2:43
